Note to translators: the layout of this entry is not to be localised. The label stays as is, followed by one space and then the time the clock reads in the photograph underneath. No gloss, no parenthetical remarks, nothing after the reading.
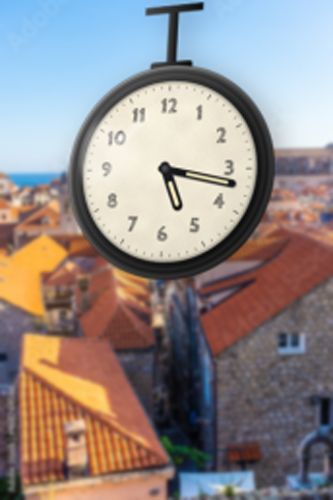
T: 5:17
